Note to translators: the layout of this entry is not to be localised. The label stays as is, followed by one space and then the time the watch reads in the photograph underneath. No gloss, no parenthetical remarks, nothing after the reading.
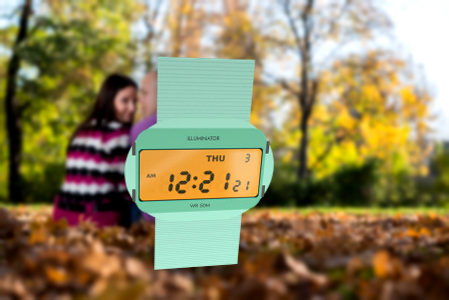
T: 12:21:21
